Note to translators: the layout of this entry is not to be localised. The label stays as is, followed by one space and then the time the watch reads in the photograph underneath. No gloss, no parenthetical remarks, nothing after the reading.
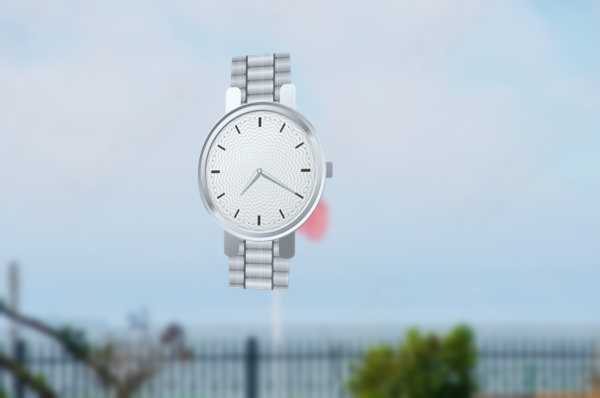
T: 7:20
